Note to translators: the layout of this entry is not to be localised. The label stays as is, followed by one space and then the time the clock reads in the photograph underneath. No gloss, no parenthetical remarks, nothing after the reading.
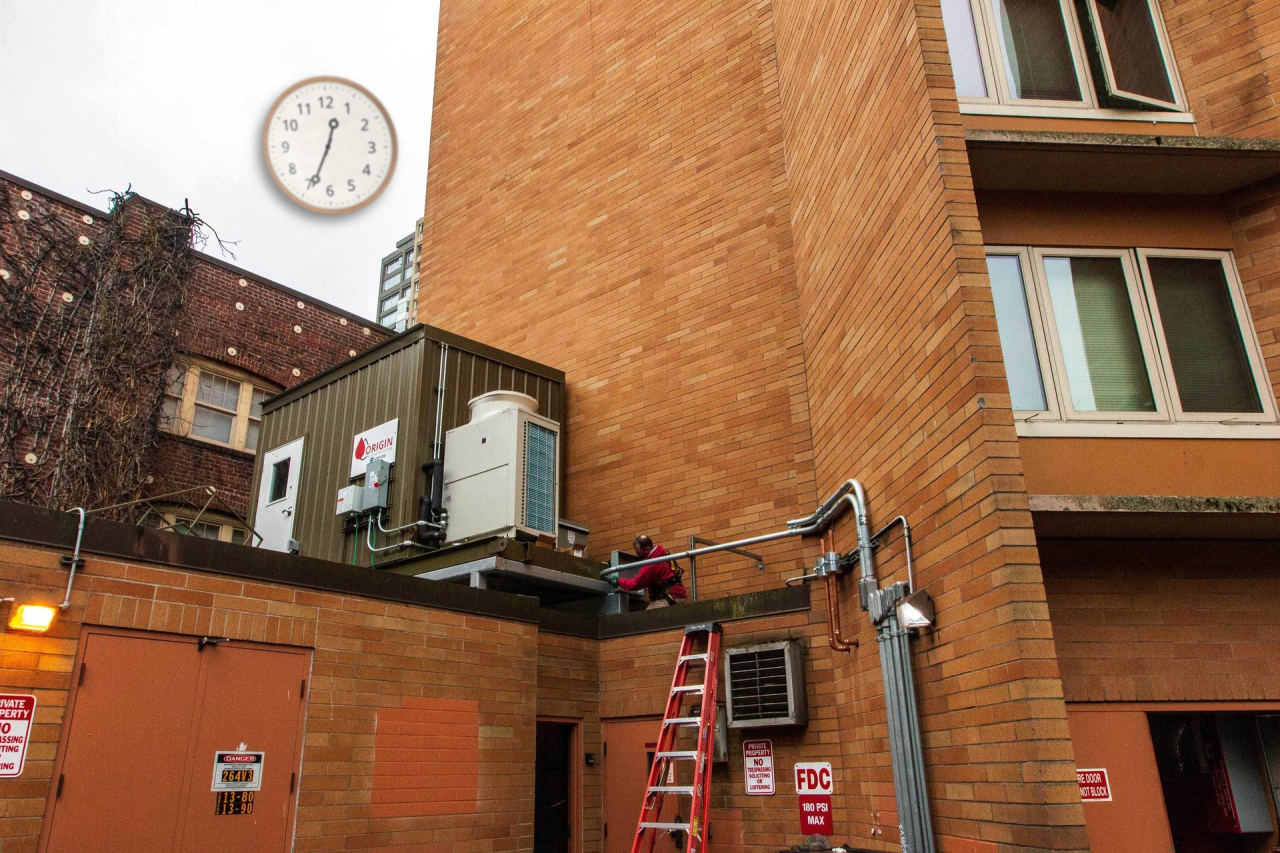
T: 12:34
